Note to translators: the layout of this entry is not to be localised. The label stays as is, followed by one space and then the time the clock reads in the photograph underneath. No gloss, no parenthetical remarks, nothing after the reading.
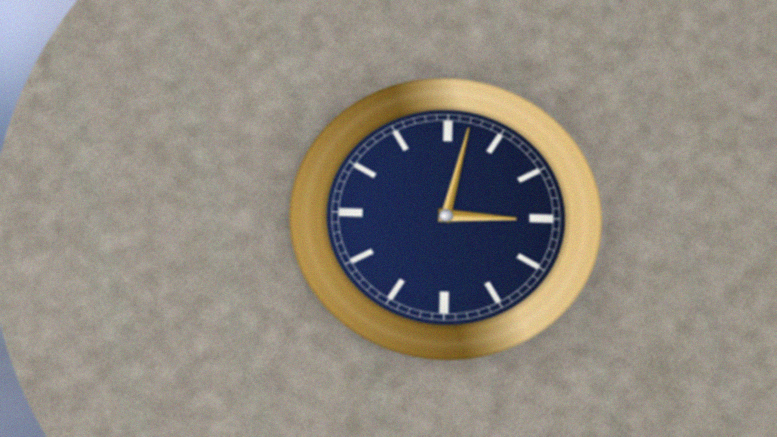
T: 3:02
